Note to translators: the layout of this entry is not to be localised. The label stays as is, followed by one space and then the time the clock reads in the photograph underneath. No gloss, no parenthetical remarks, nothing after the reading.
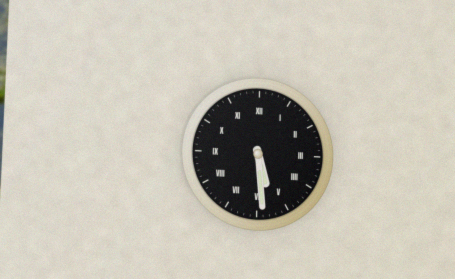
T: 5:29
